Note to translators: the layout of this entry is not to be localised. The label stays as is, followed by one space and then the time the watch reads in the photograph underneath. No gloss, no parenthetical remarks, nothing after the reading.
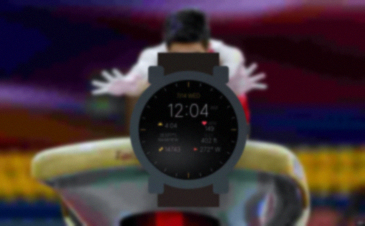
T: 12:04
